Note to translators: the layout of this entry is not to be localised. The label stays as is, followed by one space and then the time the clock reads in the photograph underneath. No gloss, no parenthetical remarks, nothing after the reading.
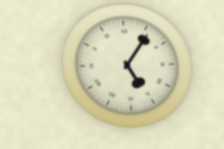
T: 5:06
